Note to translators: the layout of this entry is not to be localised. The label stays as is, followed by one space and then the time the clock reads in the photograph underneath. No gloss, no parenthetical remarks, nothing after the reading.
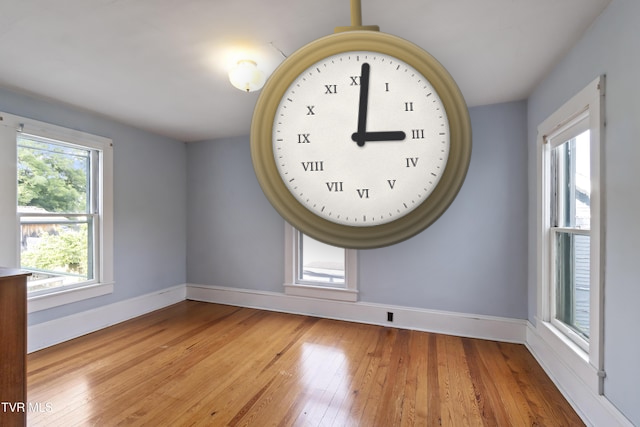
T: 3:01
